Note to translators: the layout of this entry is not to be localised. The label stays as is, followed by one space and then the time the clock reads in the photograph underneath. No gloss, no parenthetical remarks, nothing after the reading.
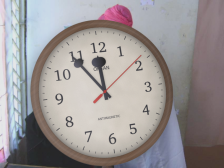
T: 11:54:09
